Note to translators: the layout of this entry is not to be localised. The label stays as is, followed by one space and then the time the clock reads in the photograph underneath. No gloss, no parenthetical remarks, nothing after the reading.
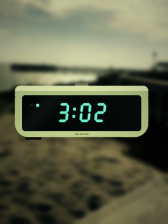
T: 3:02
